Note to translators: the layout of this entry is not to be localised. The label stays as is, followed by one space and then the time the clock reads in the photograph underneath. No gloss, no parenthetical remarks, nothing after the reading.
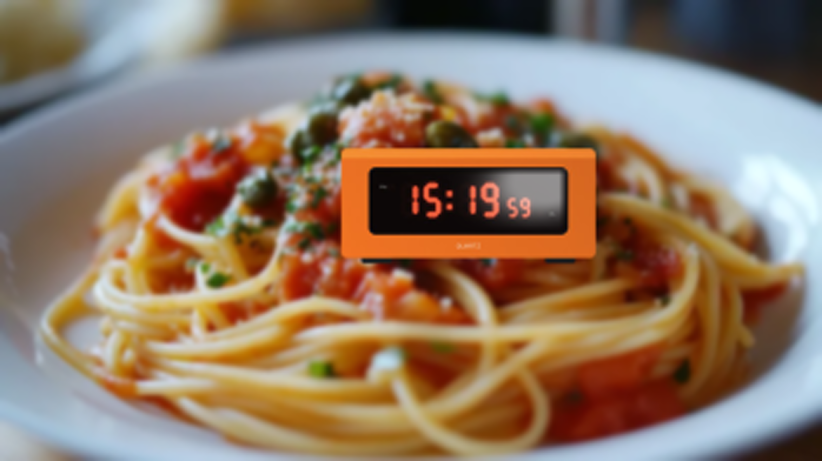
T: 15:19:59
